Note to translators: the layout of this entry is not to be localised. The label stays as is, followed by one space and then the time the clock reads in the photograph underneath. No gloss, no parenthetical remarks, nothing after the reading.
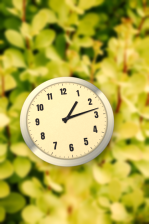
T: 1:13
